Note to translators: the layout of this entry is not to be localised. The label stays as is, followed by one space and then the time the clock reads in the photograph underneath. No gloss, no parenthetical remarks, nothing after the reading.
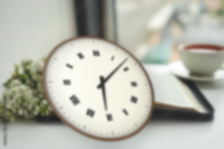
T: 6:08
